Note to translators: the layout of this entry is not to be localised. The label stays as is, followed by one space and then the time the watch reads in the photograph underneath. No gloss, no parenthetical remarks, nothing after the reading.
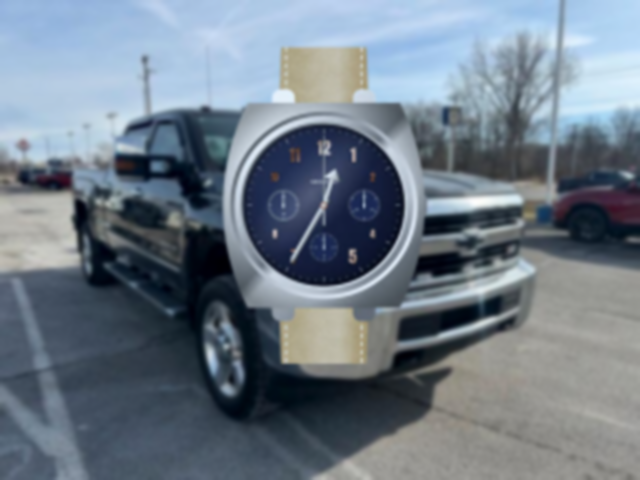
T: 12:35
